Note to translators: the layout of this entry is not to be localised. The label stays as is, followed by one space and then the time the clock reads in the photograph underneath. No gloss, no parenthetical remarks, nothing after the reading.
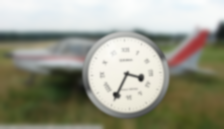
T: 3:35
